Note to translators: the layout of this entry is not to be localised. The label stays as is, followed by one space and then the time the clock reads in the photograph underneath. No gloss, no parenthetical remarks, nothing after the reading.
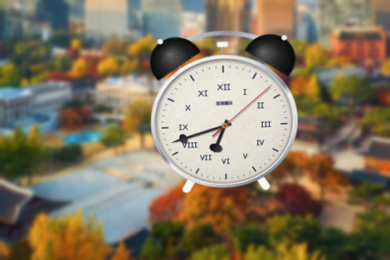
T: 6:42:08
